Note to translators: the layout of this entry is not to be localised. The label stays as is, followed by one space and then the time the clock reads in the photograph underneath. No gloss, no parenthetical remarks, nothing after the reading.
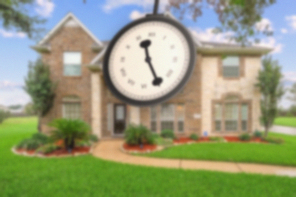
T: 11:25
